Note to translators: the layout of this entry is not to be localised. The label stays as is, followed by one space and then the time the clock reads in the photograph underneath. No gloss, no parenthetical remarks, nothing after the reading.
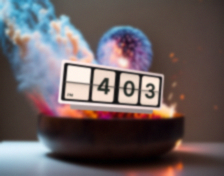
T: 4:03
